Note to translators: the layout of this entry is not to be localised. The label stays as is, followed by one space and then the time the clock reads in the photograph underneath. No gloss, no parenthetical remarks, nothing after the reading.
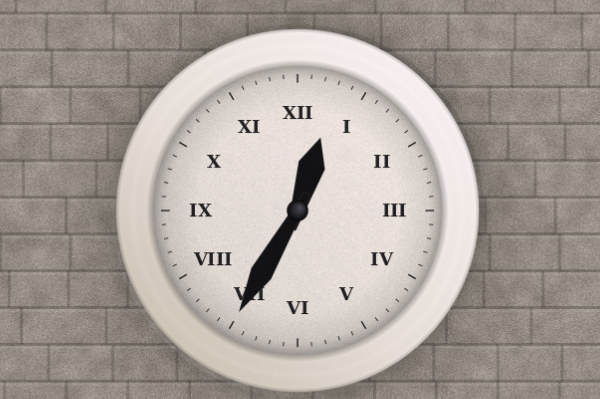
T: 12:35
